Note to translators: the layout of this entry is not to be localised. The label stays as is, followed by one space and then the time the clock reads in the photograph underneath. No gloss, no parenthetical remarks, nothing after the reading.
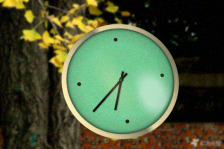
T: 6:38
